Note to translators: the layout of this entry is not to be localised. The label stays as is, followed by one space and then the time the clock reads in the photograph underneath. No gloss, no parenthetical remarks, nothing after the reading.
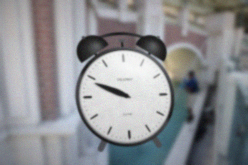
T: 9:49
